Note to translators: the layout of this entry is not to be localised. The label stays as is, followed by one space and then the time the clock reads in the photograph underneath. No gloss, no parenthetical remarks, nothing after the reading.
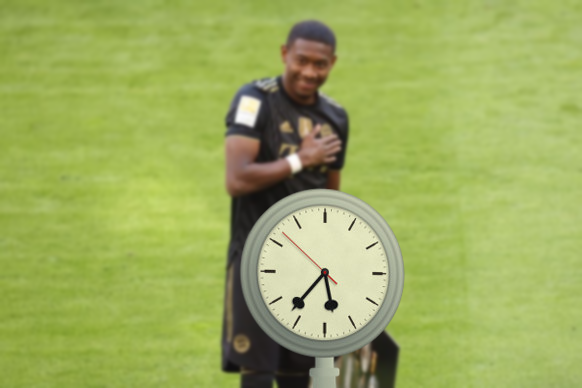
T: 5:36:52
